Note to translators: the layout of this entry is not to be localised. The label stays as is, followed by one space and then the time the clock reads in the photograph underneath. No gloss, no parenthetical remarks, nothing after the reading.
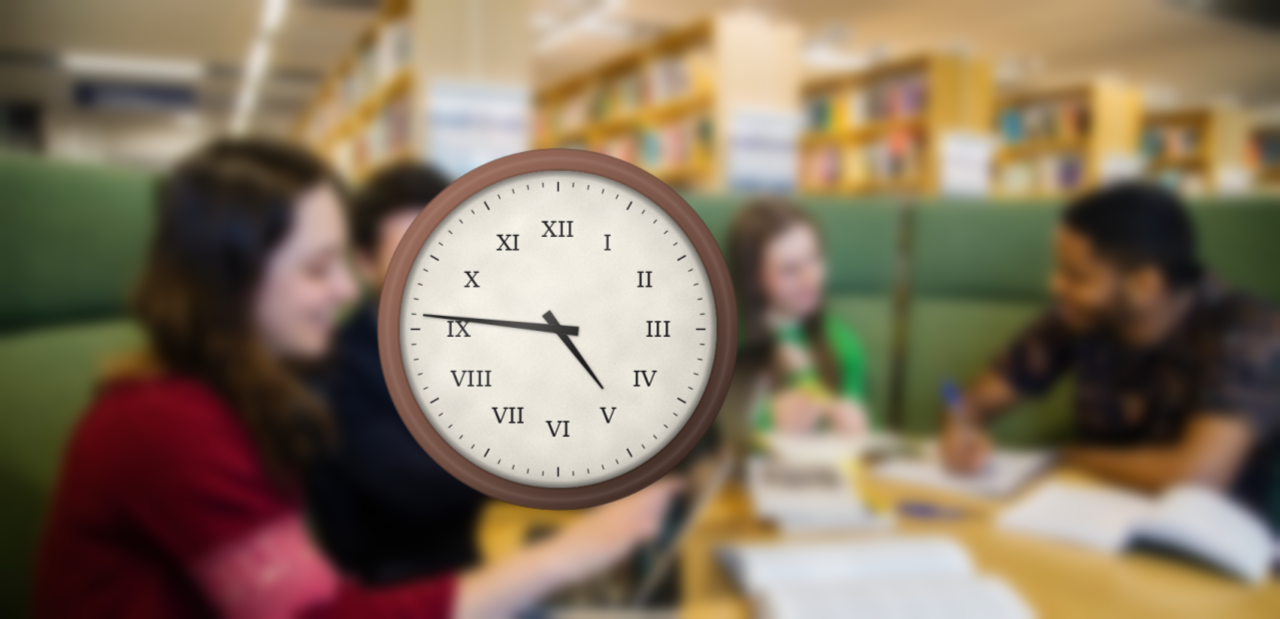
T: 4:46
